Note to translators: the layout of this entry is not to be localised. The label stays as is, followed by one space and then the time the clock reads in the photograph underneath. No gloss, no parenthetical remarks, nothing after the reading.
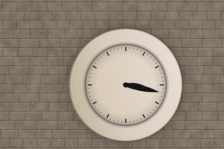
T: 3:17
